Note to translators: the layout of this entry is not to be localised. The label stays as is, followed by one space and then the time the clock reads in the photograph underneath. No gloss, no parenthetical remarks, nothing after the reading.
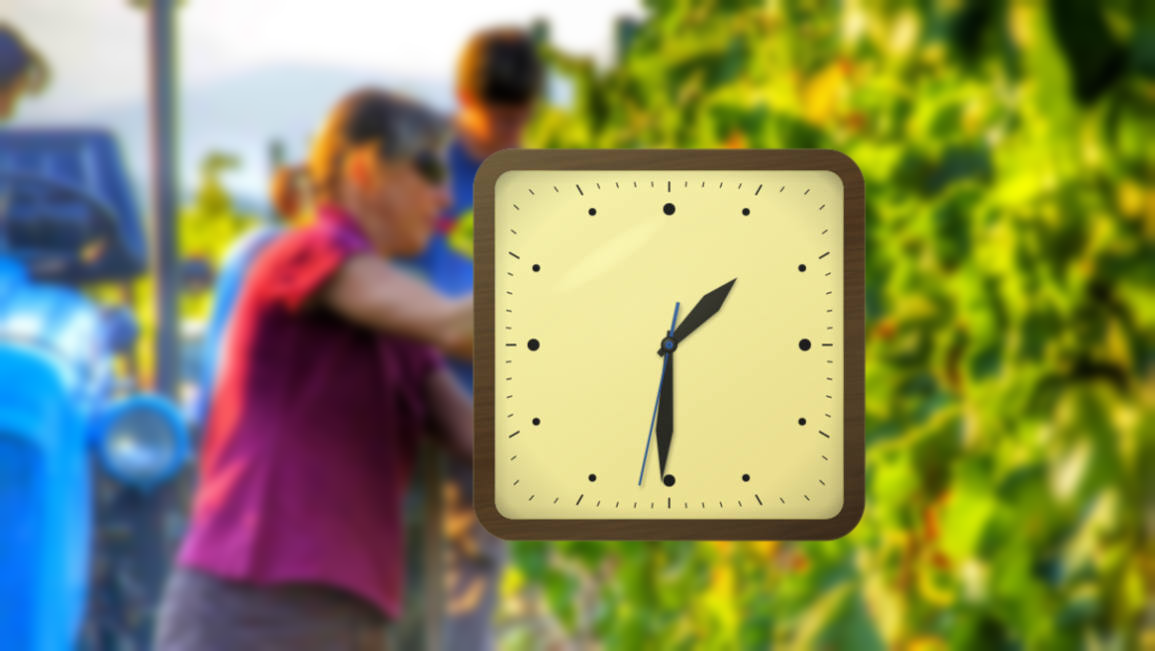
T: 1:30:32
